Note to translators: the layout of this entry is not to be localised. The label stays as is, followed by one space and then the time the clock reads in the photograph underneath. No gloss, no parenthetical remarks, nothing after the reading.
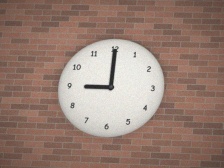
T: 9:00
